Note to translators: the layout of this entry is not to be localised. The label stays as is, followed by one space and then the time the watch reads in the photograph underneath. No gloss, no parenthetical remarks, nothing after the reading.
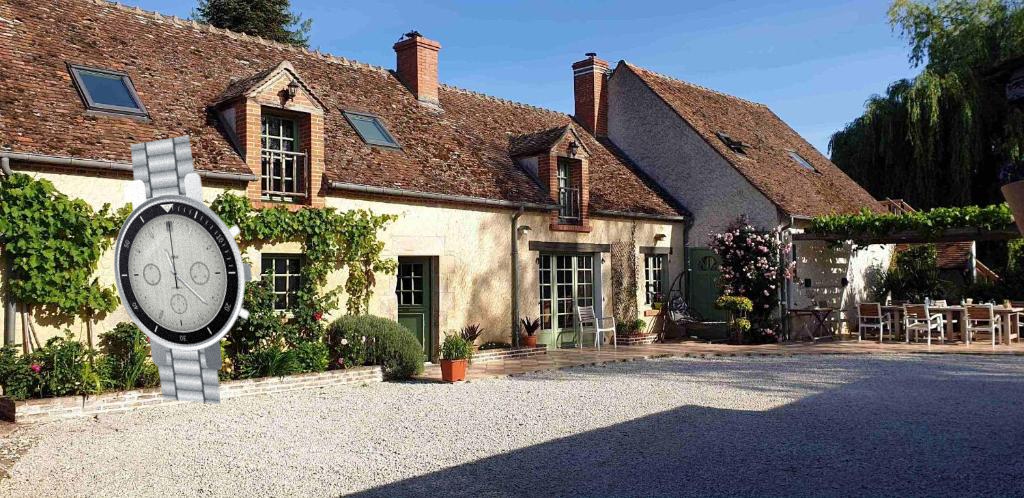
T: 11:22
